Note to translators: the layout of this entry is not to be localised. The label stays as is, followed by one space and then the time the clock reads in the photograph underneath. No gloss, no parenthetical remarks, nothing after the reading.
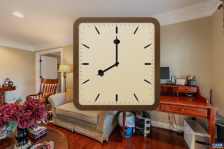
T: 8:00
